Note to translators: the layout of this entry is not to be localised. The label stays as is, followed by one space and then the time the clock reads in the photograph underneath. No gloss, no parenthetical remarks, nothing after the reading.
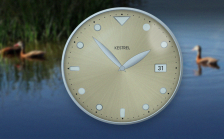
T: 1:53
